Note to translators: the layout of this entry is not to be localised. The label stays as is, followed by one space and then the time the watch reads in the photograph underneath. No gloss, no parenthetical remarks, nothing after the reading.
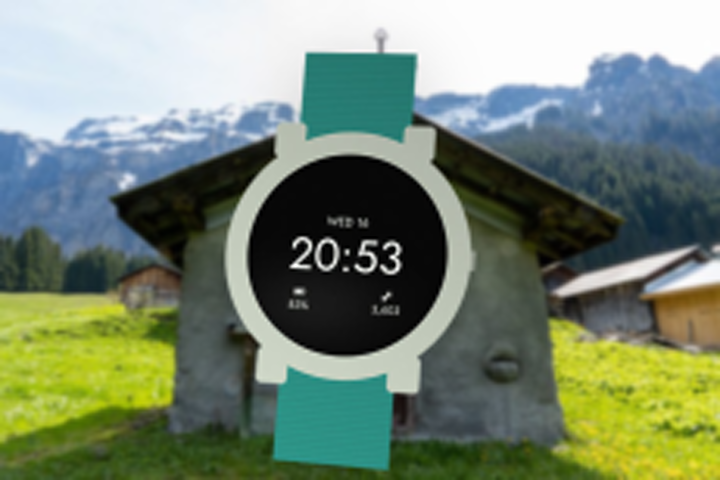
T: 20:53
